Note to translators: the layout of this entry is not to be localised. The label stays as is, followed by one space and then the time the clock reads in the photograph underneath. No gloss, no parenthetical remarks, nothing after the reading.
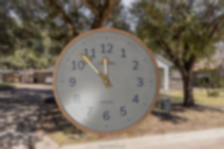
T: 11:53
